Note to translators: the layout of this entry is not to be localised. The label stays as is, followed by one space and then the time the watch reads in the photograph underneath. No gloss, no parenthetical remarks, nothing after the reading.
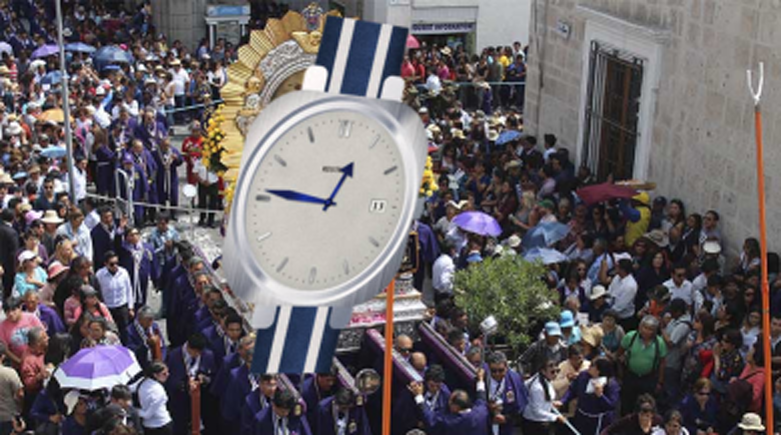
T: 12:46
